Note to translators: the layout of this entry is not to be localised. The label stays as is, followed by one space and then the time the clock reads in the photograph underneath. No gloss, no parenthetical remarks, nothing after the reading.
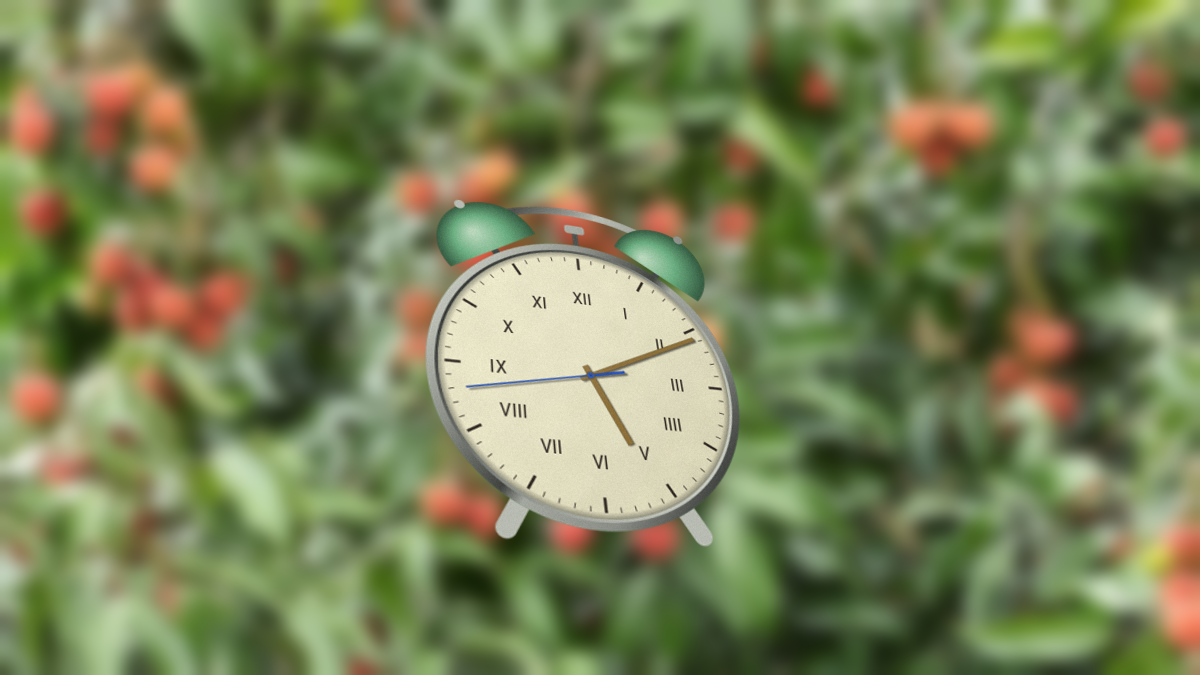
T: 5:10:43
